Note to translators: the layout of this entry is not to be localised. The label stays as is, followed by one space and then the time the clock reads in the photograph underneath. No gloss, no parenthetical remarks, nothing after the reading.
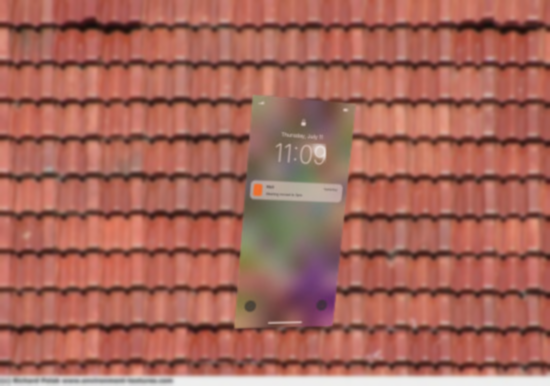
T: 11:09
